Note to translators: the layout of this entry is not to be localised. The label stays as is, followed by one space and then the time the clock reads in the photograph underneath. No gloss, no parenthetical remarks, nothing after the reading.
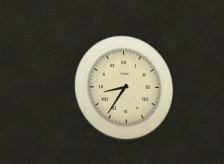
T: 8:36
